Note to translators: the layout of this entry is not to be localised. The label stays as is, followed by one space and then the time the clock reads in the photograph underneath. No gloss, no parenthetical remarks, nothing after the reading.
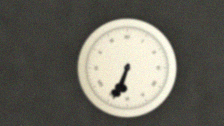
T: 6:34
